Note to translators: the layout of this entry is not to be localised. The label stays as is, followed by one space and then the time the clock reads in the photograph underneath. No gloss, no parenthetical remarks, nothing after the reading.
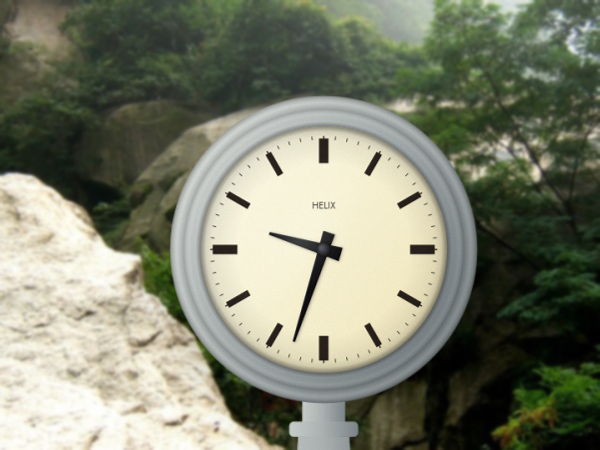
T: 9:33
